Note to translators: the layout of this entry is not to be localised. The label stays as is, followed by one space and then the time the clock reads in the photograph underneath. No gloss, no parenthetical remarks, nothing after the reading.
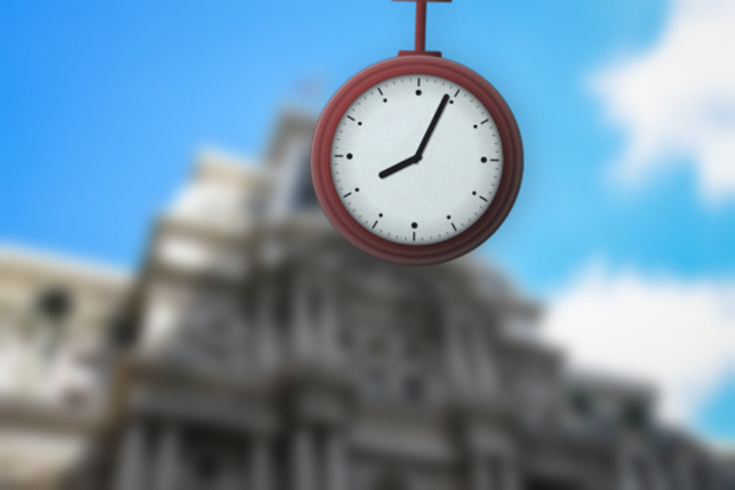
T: 8:04
